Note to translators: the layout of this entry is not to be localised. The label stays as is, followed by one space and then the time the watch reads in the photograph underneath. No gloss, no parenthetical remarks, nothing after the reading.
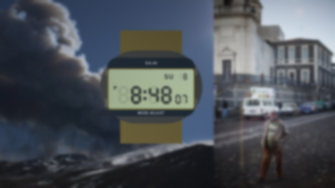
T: 8:48
